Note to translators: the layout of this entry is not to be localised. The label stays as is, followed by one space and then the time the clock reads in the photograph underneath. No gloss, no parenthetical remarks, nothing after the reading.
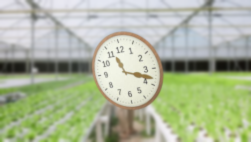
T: 11:18
